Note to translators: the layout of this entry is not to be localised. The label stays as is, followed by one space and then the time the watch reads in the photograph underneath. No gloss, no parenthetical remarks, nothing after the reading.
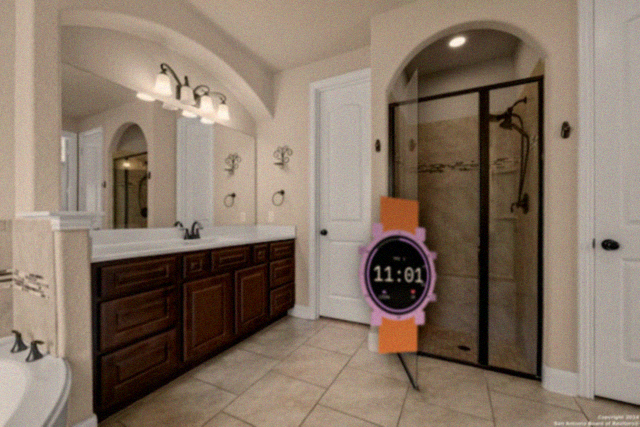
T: 11:01
